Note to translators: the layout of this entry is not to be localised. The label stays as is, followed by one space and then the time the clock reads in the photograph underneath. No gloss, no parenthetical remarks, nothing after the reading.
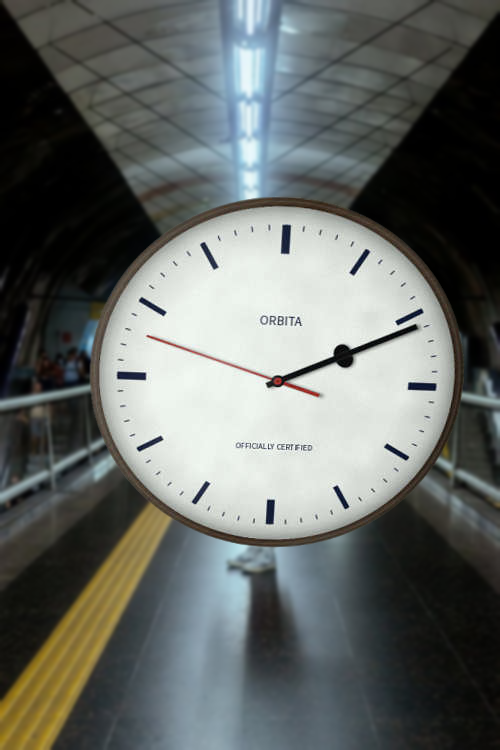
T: 2:10:48
